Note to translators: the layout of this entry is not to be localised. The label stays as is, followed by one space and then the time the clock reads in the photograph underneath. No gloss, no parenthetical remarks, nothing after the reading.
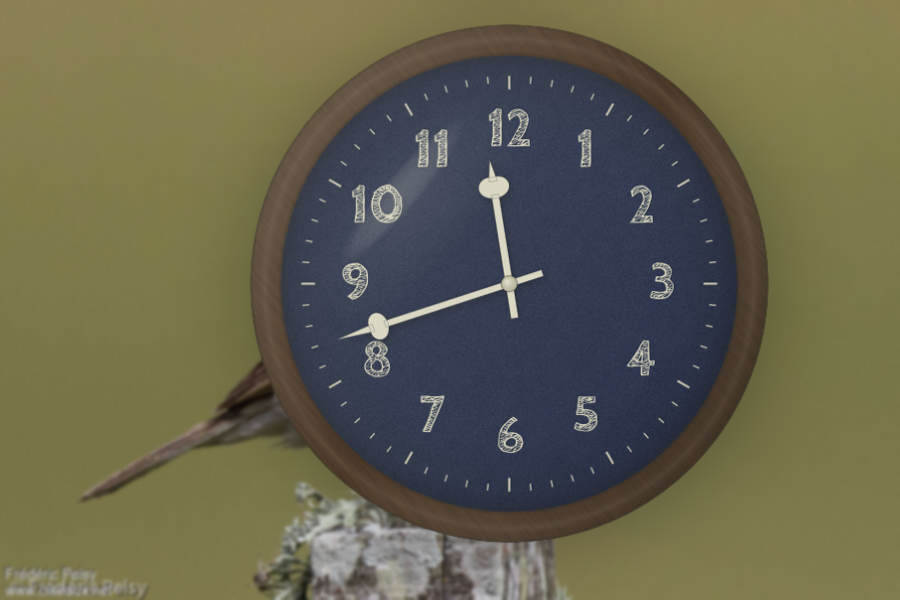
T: 11:42
